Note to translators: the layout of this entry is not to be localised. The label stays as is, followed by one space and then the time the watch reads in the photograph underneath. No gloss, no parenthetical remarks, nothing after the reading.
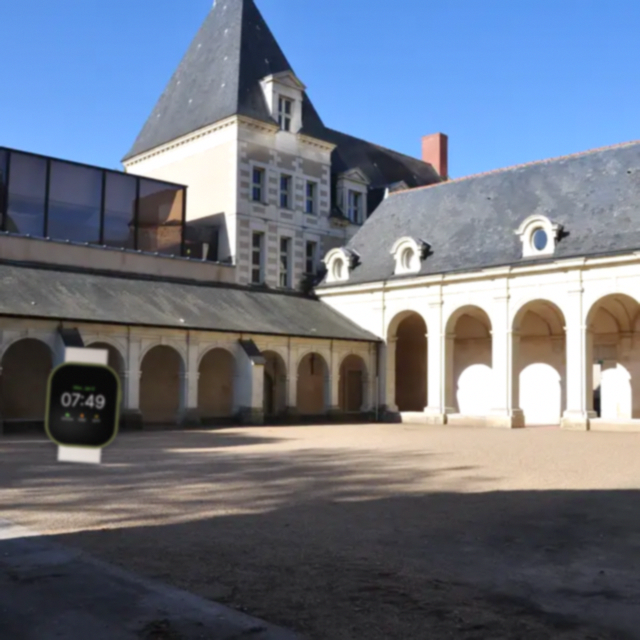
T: 7:49
